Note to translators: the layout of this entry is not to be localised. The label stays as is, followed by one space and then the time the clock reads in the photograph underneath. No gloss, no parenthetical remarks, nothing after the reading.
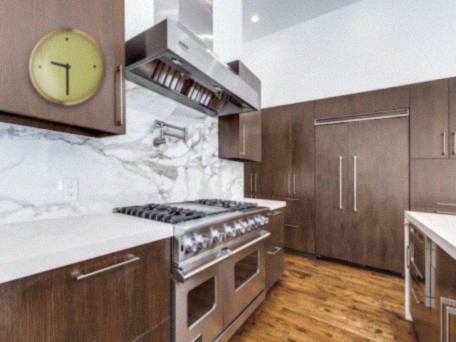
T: 9:30
